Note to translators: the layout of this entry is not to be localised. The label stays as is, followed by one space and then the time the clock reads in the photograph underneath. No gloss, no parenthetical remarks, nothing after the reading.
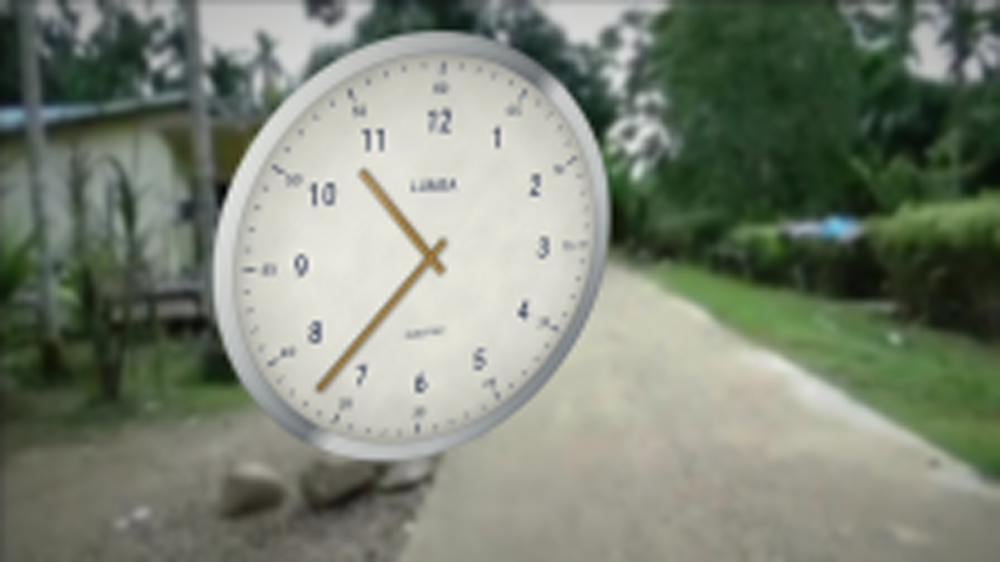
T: 10:37
